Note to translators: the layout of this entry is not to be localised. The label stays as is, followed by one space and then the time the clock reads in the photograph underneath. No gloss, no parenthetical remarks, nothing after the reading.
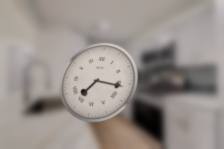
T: 7:16
